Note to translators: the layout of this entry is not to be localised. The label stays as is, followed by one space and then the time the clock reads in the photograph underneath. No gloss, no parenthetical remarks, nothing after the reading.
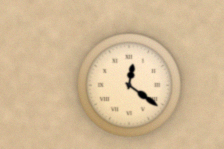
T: 12:21
